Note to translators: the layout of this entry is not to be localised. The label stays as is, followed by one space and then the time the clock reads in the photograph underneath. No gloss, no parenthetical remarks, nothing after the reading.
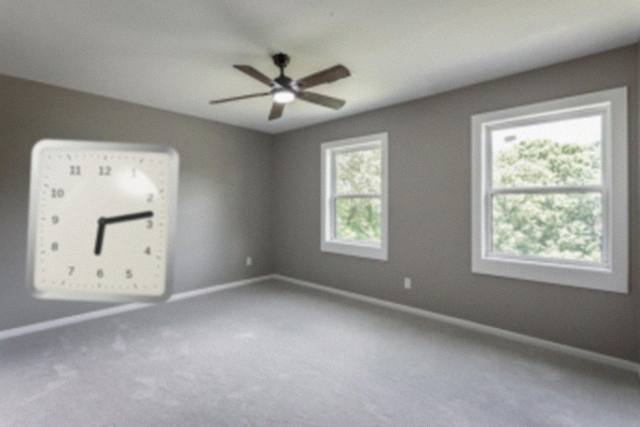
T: 6:13
